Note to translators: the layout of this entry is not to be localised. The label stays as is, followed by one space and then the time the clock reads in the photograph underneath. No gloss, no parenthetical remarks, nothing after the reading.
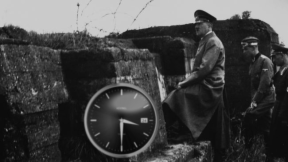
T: 3:30
